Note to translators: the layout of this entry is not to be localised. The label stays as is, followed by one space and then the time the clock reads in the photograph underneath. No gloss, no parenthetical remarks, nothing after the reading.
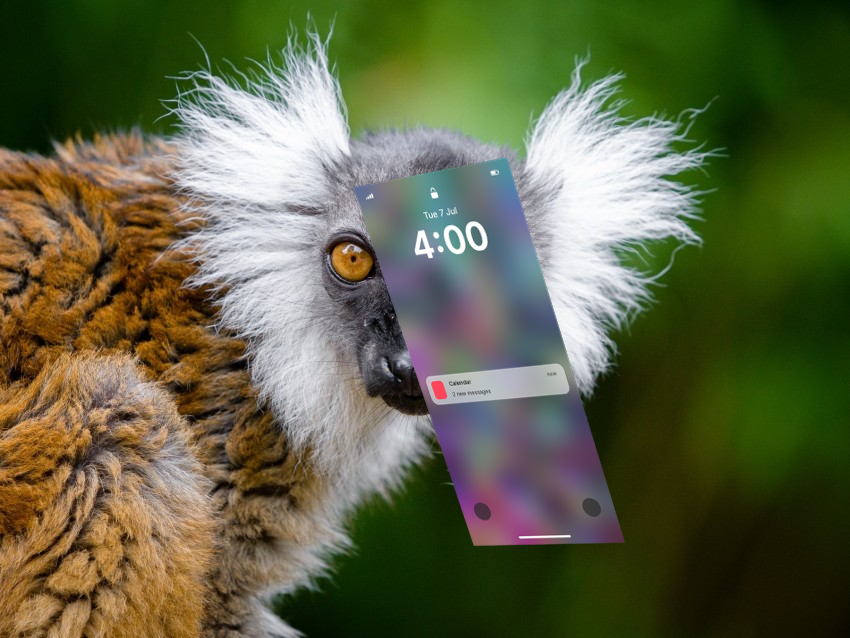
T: 4:00
